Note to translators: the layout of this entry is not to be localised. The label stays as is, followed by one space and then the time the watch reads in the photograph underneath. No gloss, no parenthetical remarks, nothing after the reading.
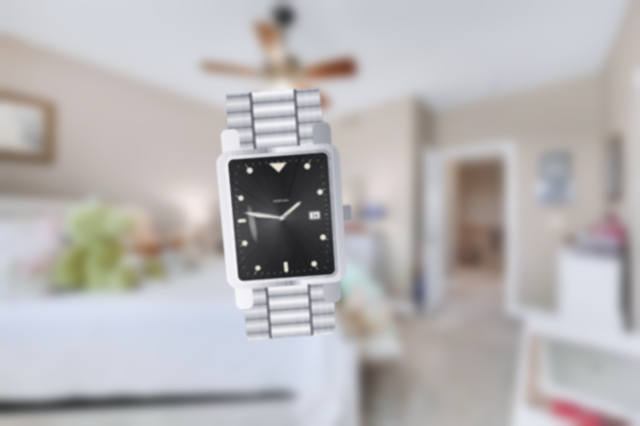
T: 1:47
